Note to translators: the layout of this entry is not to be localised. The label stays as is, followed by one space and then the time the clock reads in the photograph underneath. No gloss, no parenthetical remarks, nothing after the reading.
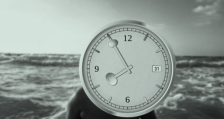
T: 7:55
